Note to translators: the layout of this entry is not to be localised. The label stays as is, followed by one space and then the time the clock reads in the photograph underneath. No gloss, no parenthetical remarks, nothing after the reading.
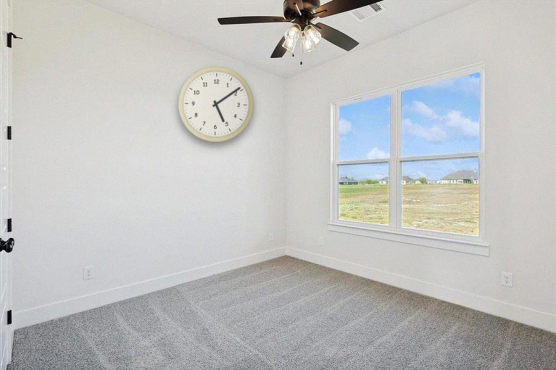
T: 5:09
